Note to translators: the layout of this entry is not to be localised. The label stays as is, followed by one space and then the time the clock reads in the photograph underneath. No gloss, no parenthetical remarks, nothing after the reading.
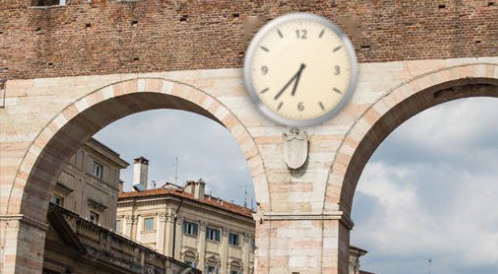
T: 6:37
